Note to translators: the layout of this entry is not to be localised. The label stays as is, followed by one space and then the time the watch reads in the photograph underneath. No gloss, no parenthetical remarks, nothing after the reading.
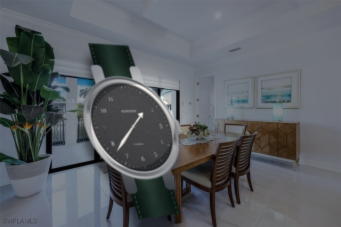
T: 1:38
